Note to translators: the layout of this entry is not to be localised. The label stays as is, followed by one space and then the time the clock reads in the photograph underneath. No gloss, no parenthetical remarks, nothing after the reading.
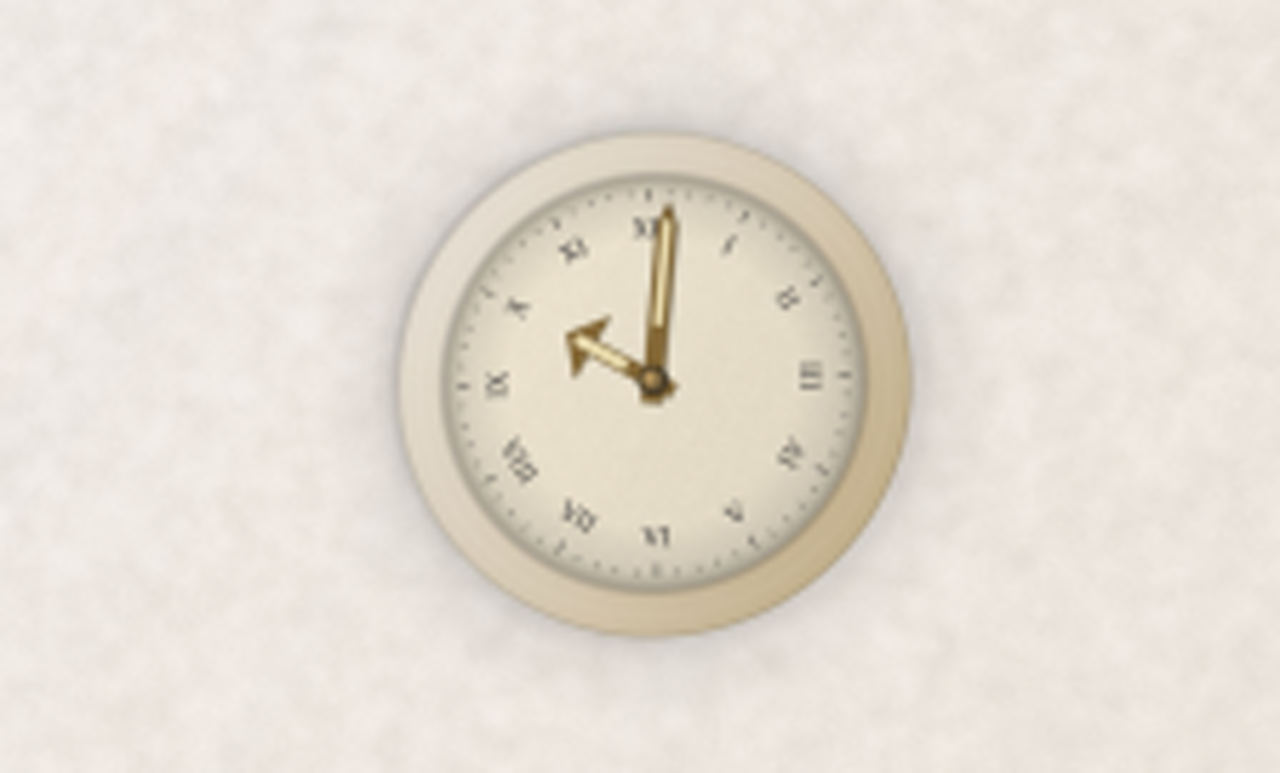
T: 10:01
